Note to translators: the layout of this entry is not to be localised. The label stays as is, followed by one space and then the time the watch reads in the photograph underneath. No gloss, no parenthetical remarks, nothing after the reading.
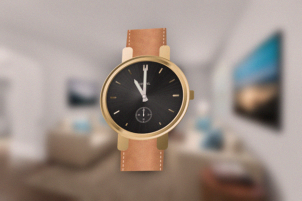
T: 11:00
